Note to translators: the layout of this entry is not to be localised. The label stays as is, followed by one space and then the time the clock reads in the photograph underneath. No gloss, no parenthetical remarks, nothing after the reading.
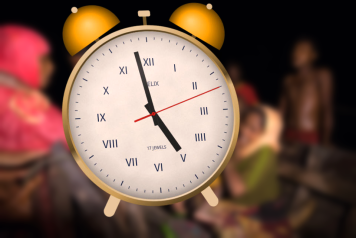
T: 4:58:12
